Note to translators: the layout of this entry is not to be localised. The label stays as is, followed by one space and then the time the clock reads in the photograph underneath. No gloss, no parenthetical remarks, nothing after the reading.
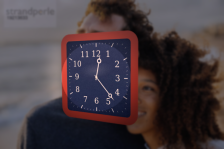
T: 12:23
